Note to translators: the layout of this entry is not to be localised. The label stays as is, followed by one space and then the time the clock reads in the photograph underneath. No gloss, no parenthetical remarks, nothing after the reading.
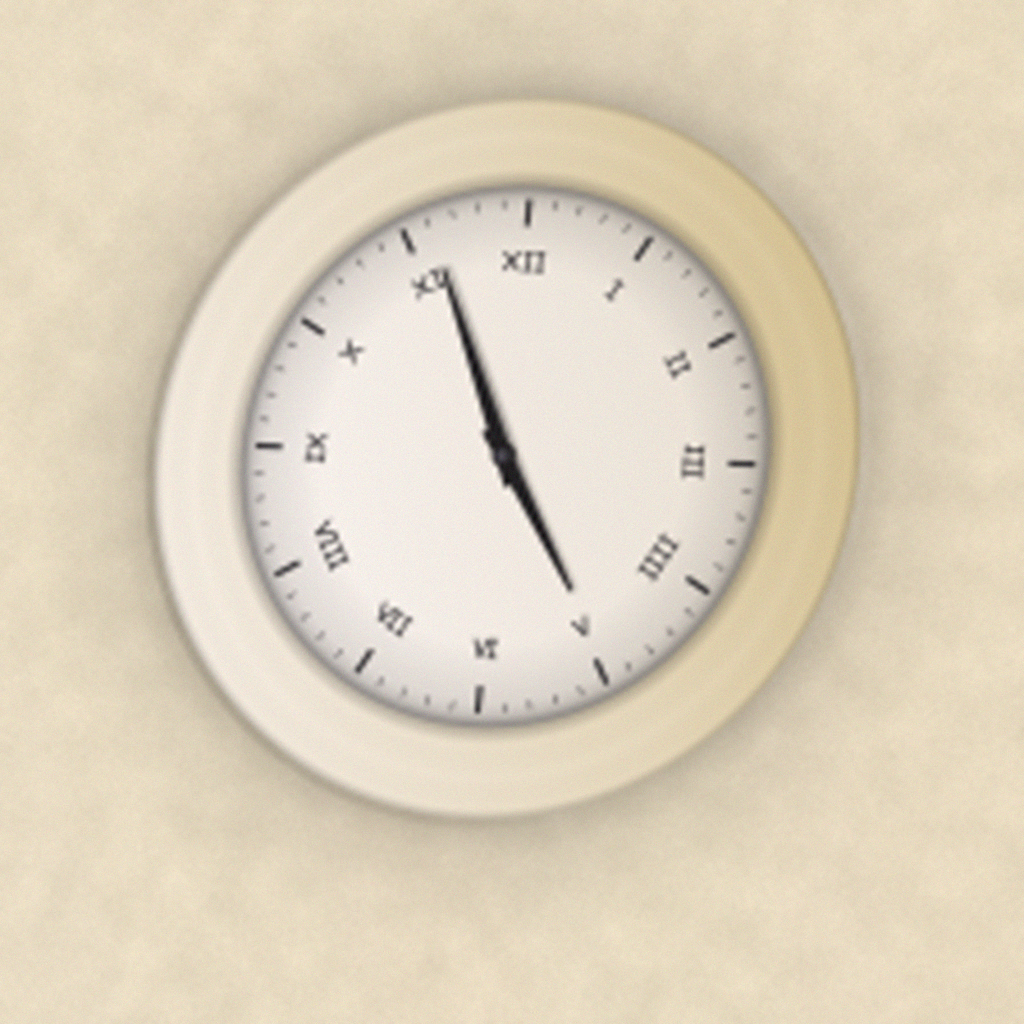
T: 4:56
